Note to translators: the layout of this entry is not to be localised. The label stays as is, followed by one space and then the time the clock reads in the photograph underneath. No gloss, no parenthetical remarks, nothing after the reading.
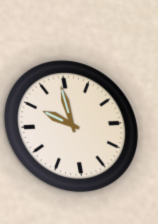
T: 9:59
